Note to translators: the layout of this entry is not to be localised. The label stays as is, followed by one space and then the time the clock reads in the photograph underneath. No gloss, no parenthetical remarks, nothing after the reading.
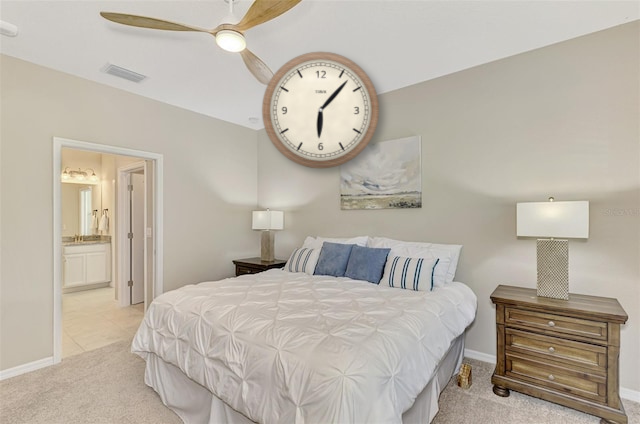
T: 6:07
